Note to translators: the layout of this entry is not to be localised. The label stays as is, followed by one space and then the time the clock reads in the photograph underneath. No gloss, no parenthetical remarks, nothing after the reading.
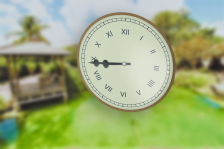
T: 8:44
